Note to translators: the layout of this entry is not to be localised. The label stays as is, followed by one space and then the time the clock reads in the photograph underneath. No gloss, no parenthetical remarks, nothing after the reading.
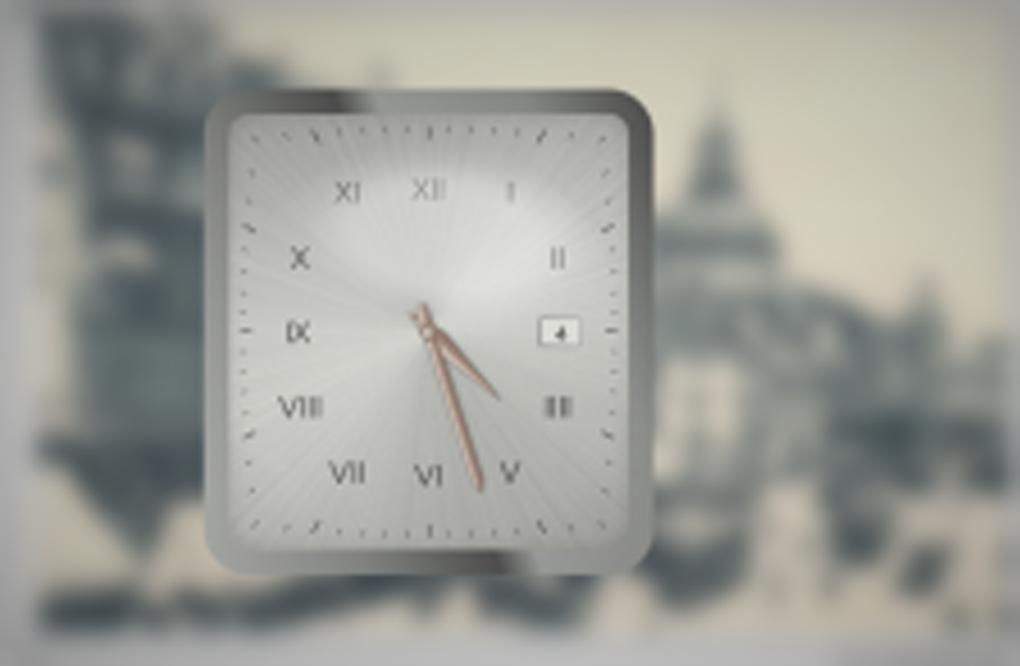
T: 4:27
